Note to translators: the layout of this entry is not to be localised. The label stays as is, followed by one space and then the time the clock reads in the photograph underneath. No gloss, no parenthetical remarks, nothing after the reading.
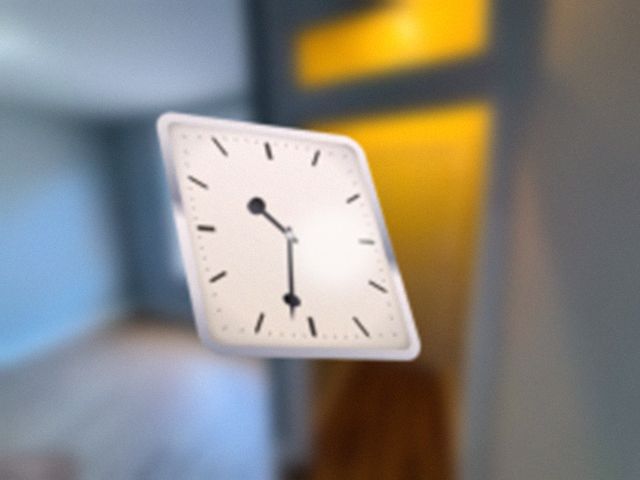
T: 10:32
